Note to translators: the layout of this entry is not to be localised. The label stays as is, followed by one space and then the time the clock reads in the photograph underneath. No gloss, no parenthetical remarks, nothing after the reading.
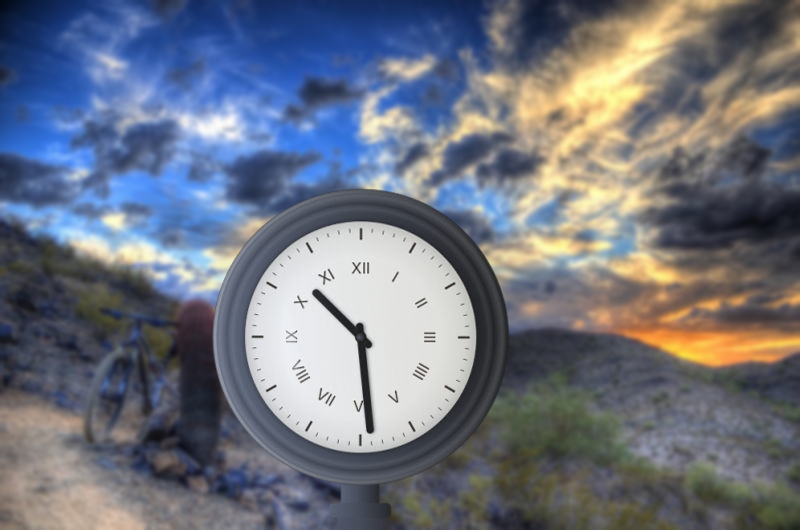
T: 10:29
